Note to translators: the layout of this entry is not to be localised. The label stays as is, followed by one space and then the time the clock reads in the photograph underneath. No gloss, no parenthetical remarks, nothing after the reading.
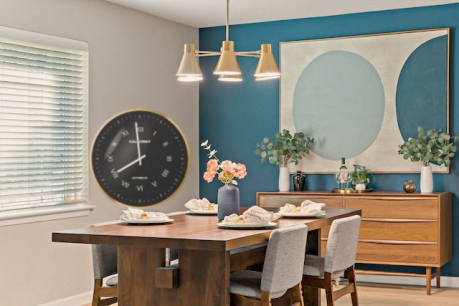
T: 7:59
